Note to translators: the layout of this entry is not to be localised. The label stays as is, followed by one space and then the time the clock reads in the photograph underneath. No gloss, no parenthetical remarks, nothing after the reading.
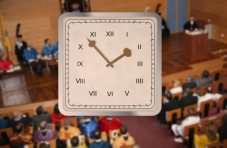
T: 1:53
